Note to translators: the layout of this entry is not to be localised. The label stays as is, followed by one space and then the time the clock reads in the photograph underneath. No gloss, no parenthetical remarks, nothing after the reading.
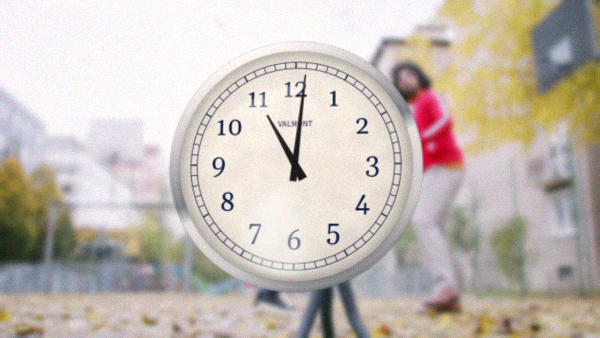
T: 11:01
